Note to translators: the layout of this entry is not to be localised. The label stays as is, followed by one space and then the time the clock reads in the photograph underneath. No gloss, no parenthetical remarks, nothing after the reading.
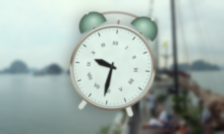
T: 9:31
